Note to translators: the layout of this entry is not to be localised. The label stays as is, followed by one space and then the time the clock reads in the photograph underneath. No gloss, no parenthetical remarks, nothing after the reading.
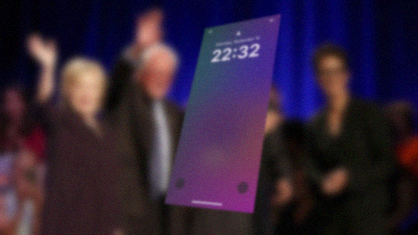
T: 22:32
